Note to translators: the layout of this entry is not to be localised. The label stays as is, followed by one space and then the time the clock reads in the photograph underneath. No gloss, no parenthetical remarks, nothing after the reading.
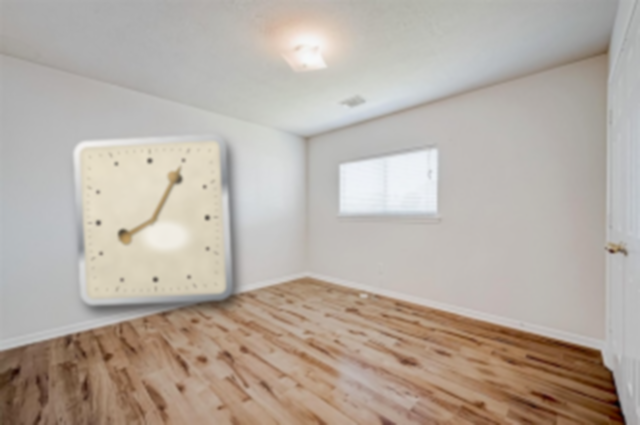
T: 8:05
